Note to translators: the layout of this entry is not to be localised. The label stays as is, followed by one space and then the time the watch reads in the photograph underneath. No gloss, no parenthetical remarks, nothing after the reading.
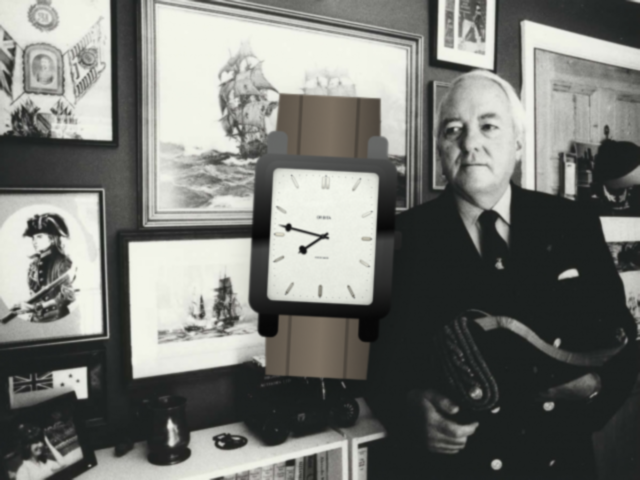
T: 7:47
